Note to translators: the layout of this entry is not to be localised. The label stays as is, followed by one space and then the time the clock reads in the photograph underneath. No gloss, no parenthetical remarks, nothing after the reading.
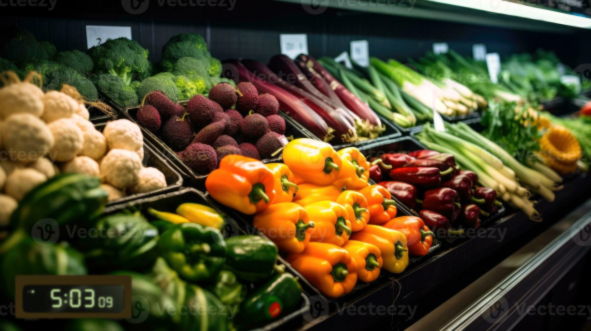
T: 5:03
